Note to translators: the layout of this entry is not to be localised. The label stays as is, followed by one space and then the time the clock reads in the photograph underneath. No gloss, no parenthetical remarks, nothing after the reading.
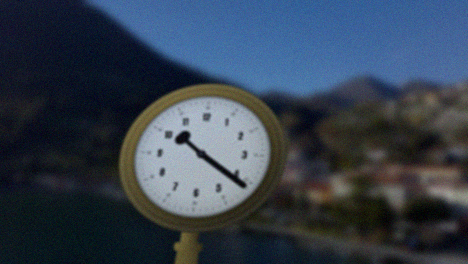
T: 10:21
